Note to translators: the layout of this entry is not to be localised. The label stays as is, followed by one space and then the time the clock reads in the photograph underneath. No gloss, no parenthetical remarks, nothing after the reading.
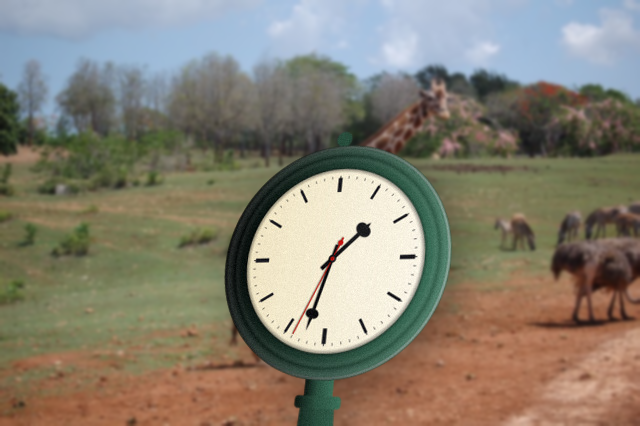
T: 1:32:34
